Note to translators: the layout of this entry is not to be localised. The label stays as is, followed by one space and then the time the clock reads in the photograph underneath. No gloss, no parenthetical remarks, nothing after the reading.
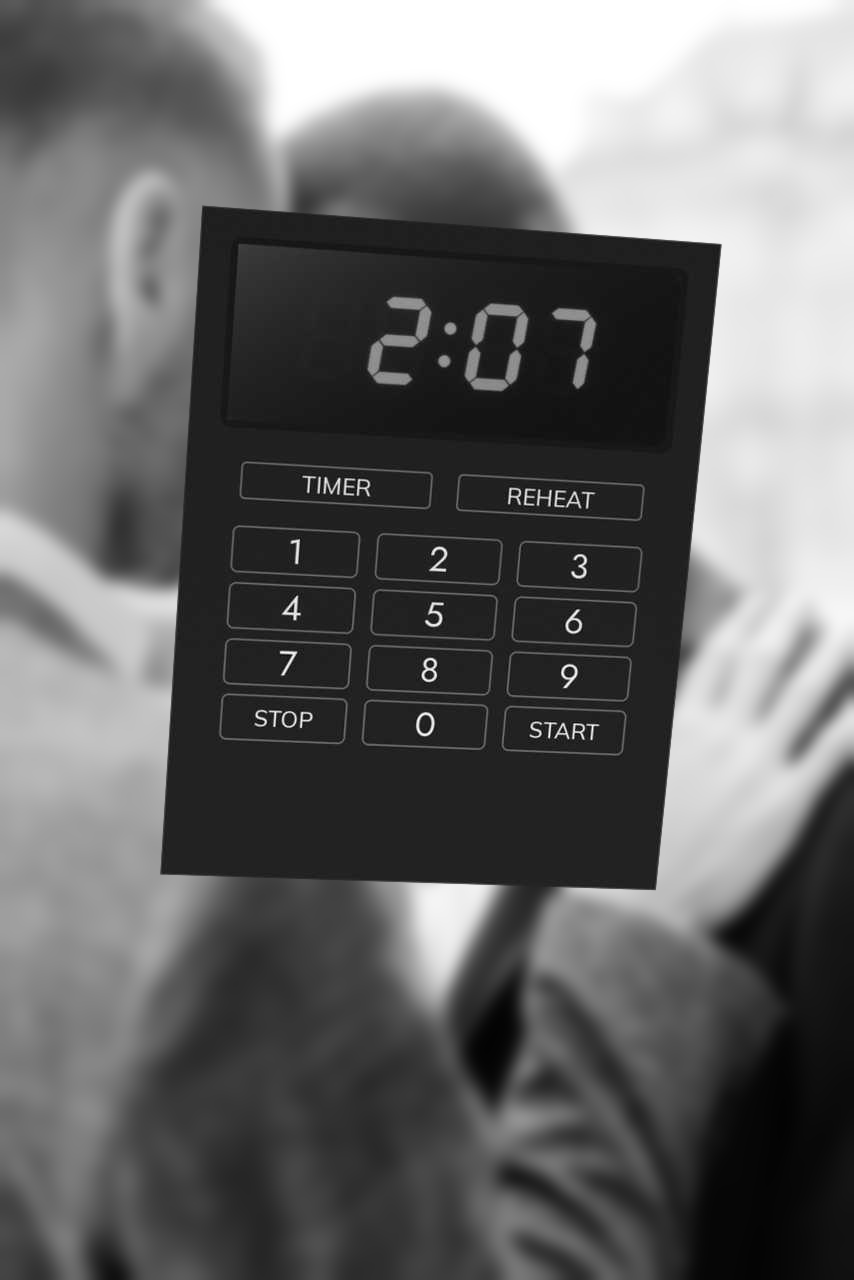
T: 2:07
